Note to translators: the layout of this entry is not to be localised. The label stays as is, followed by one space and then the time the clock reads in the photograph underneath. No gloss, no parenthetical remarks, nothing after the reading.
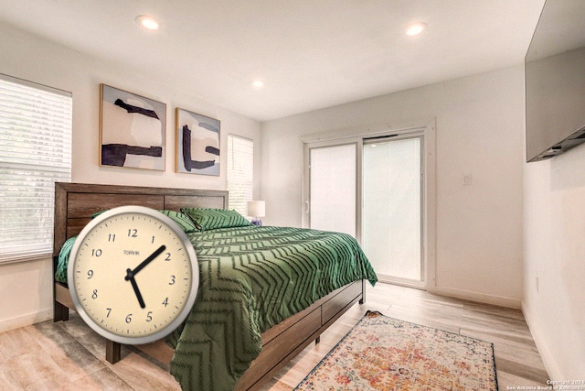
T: 5:08
